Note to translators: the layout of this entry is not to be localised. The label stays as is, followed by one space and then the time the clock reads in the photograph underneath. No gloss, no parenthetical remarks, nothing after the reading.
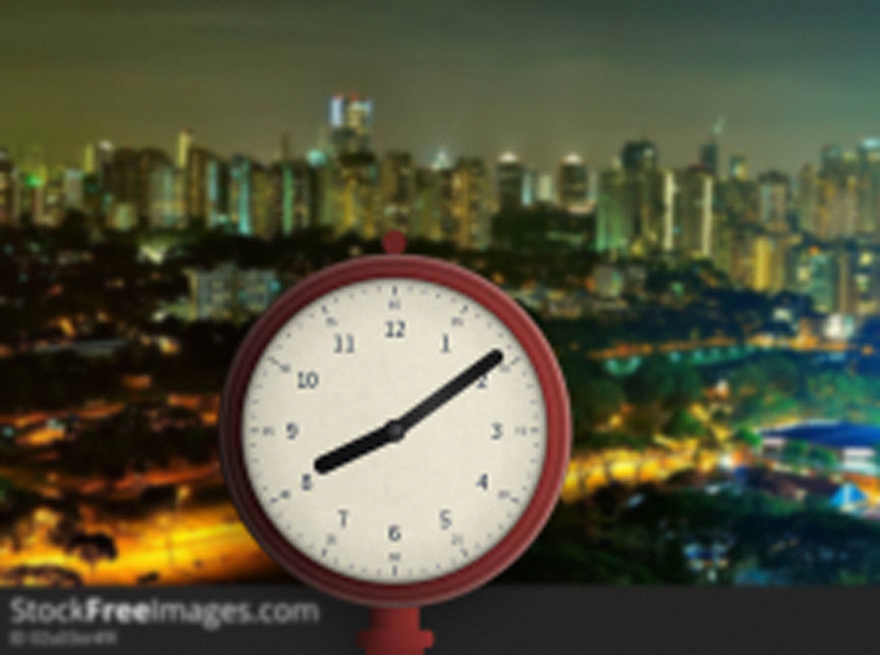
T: 8:09
